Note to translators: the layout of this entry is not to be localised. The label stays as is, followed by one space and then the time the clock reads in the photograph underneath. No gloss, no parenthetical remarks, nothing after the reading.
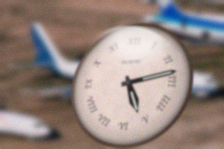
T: 5:13
